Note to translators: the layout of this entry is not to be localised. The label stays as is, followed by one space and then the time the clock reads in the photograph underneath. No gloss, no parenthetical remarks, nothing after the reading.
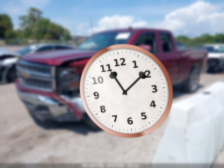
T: 11:09
